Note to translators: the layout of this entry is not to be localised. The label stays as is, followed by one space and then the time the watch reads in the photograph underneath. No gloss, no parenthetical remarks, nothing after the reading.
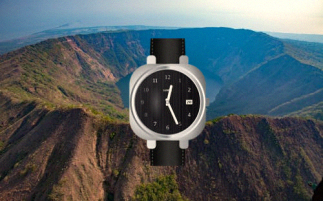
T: 12:26
